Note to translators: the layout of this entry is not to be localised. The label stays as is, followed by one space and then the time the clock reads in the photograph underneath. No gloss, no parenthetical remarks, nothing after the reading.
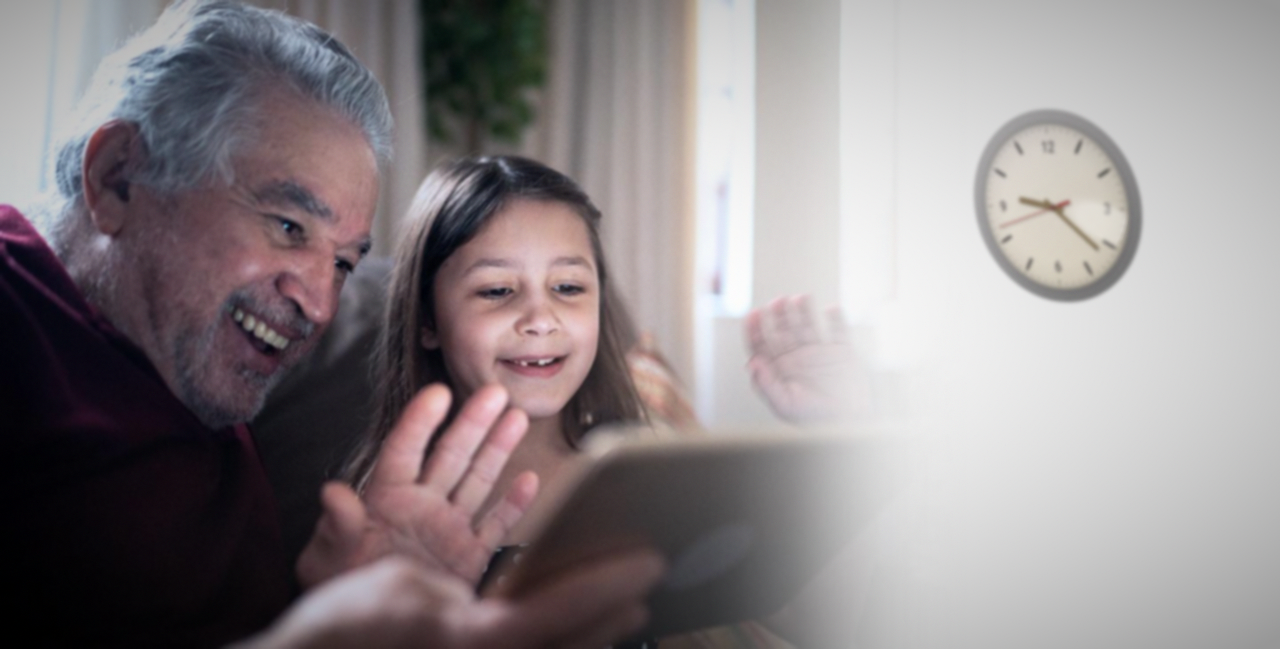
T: 9:21:42
